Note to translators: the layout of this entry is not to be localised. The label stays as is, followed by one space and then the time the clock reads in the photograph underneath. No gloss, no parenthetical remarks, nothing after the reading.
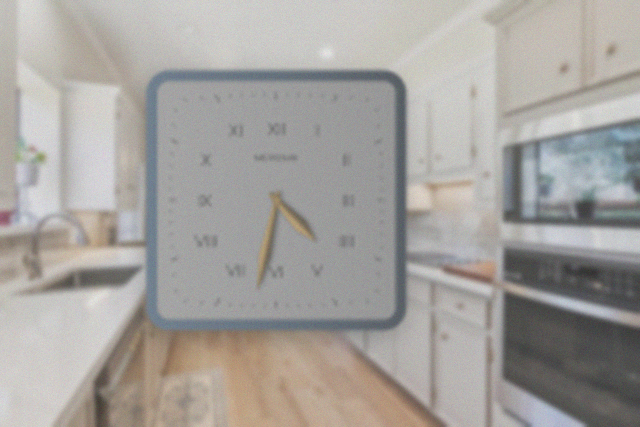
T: 4:32
